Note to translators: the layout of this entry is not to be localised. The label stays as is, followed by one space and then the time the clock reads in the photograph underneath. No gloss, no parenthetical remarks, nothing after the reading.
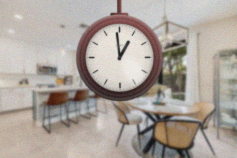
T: 12:59
